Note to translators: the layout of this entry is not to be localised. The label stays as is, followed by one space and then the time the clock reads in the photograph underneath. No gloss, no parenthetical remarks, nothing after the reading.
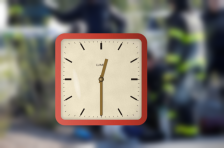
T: 12:30
